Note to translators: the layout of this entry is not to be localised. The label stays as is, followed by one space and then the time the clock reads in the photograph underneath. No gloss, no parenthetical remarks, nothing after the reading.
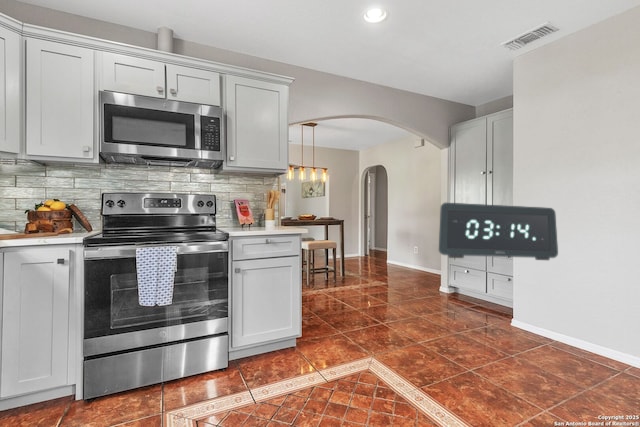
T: 3:14
